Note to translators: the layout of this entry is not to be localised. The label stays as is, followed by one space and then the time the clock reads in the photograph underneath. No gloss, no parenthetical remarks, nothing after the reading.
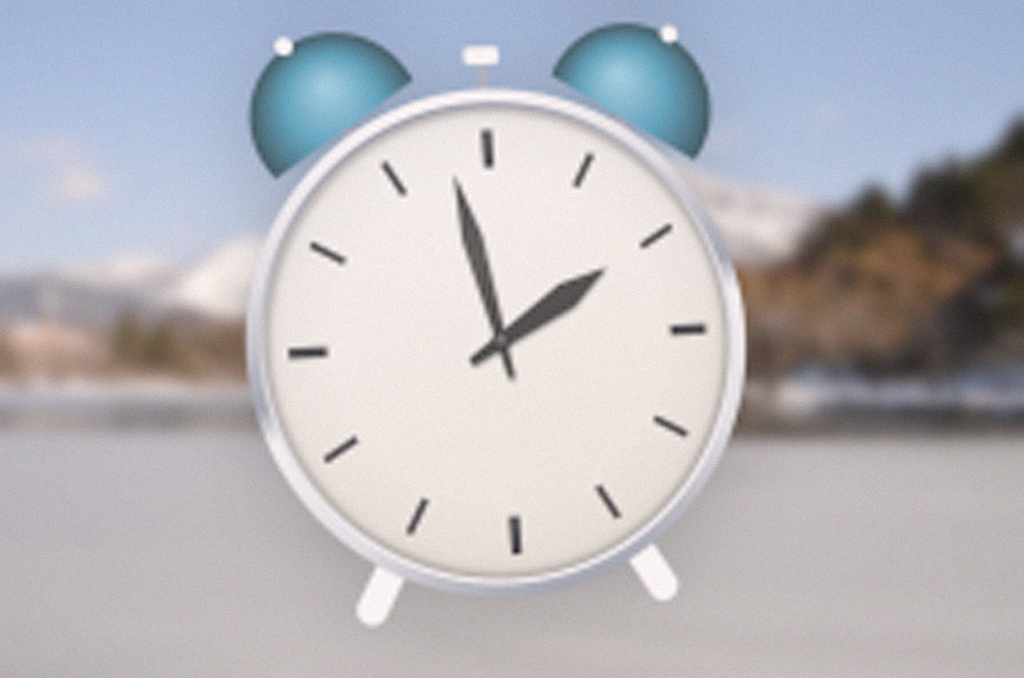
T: 1:58
